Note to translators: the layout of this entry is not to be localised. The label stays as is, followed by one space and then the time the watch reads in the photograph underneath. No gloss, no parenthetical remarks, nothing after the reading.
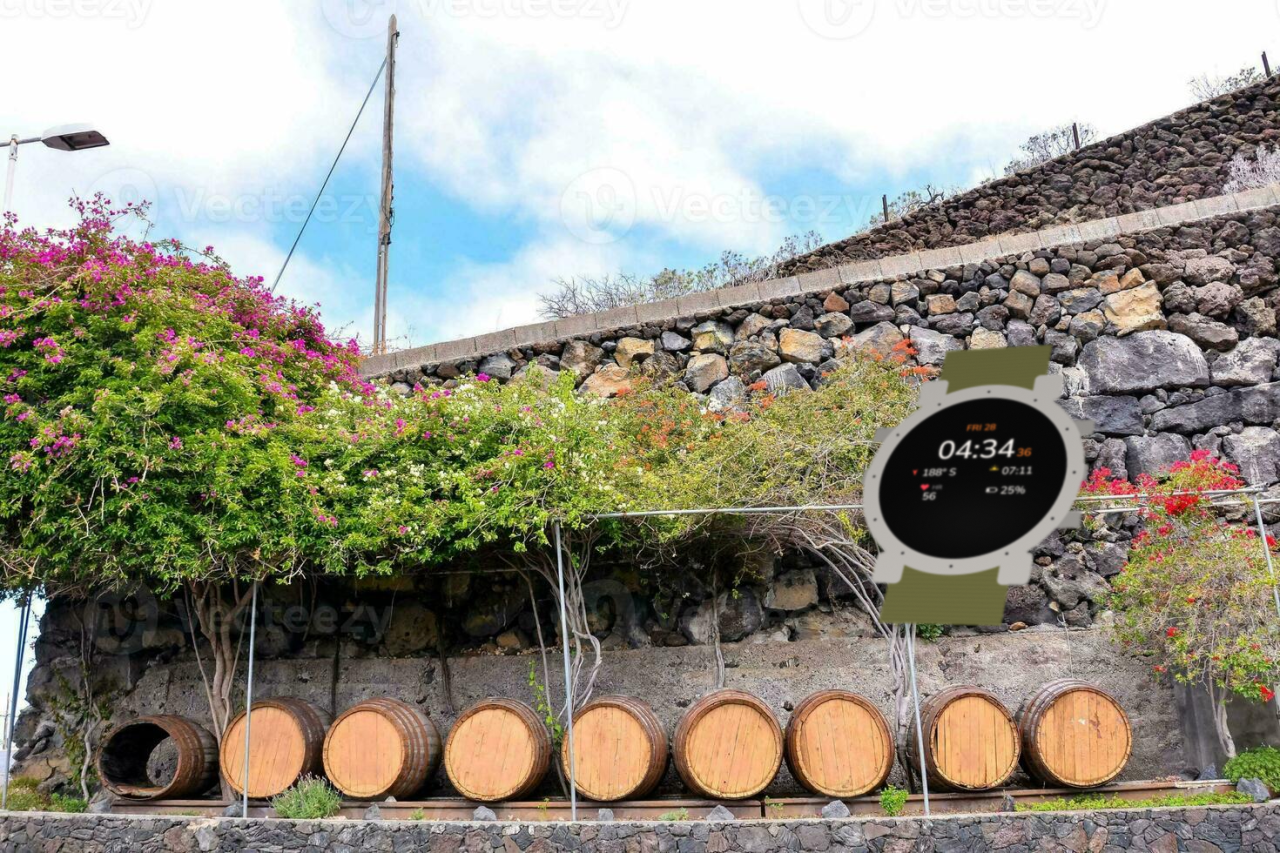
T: 4:34:36
